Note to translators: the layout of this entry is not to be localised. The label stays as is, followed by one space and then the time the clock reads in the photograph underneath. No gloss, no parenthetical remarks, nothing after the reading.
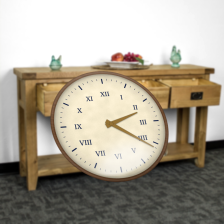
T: 2:21
